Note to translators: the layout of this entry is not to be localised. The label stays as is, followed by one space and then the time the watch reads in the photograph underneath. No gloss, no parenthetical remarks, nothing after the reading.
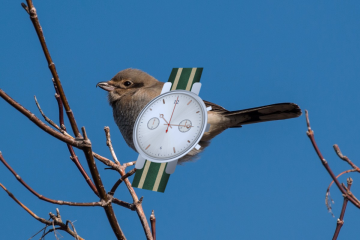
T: 10:15
